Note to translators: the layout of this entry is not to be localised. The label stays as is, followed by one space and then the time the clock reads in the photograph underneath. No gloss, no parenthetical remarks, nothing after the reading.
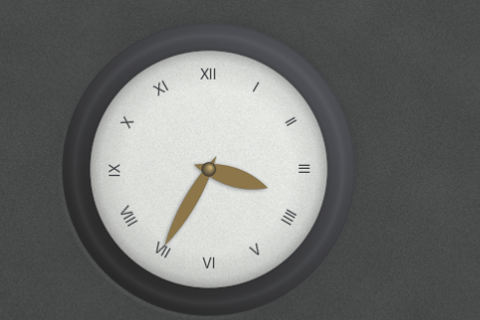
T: 3:35
